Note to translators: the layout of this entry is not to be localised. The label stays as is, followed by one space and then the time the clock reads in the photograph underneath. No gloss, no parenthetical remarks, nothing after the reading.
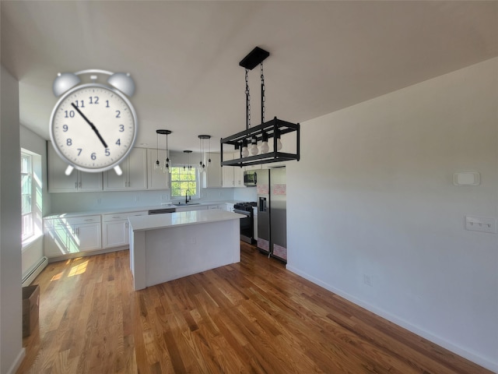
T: 4:53
